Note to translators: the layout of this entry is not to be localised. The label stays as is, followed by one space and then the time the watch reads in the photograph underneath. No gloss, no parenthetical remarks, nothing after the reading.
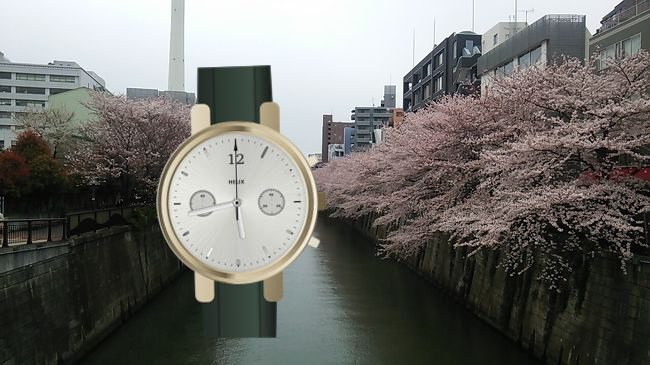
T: 5:43
